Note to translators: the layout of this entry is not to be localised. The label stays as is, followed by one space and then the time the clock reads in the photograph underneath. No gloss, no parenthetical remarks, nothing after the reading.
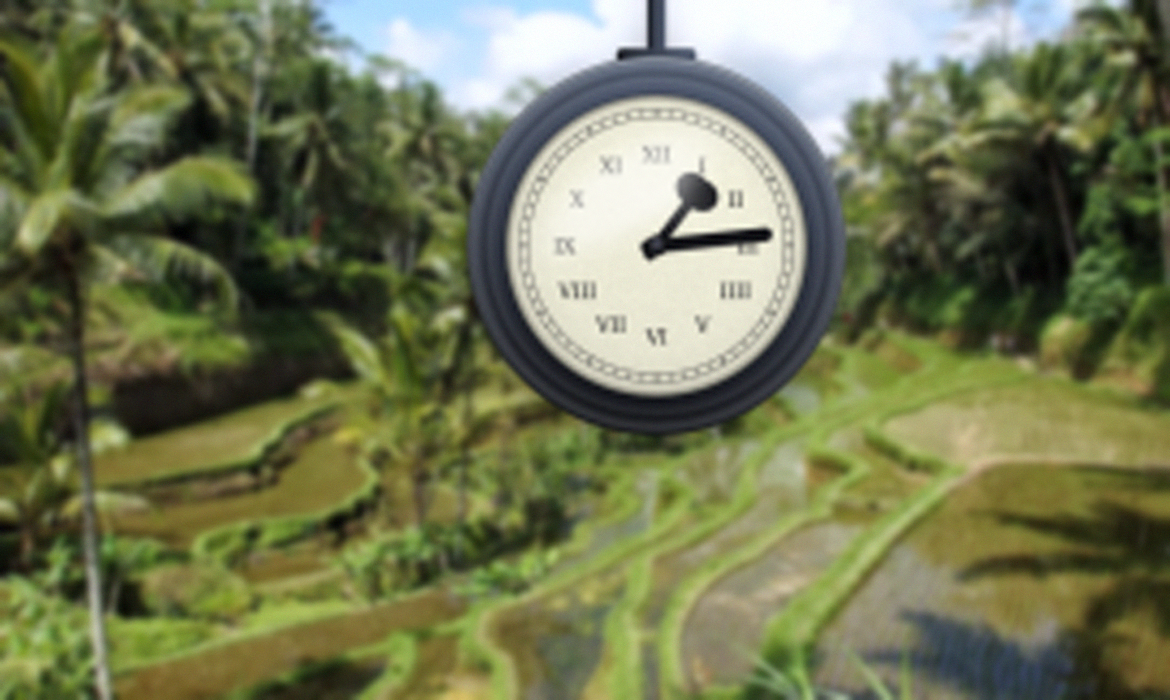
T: 1:14
